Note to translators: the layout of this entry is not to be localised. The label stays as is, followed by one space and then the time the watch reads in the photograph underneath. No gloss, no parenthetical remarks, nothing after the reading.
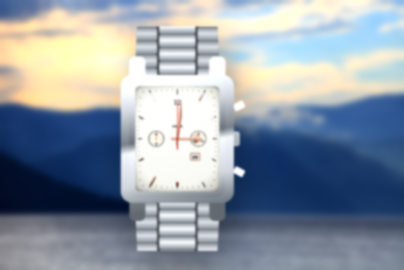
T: 3:01
